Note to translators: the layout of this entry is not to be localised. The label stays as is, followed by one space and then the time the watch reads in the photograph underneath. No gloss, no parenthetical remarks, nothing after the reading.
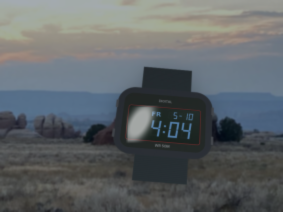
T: 4:04
